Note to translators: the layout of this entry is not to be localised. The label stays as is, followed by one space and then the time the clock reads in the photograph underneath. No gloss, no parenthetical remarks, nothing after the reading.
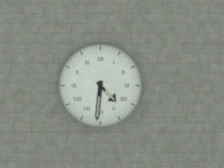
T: 4:31
